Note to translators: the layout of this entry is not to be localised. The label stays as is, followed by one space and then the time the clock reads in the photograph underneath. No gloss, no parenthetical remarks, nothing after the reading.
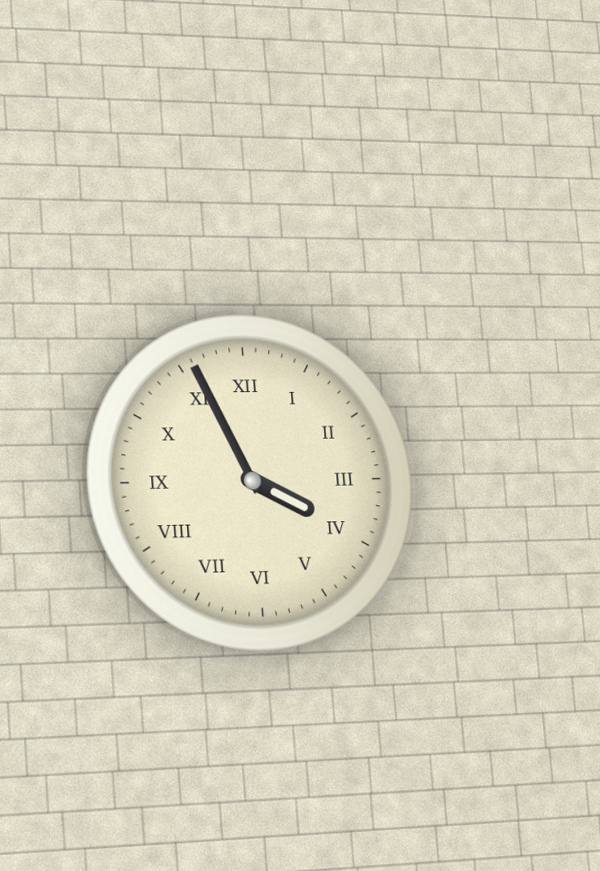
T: 3:56
